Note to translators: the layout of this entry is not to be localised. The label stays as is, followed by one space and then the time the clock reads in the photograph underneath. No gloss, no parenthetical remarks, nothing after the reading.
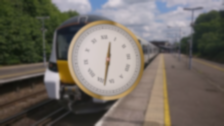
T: 12:33
